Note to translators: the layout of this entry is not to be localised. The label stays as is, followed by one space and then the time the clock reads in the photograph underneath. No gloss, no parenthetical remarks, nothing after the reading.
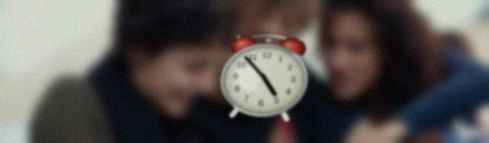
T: 4:53
